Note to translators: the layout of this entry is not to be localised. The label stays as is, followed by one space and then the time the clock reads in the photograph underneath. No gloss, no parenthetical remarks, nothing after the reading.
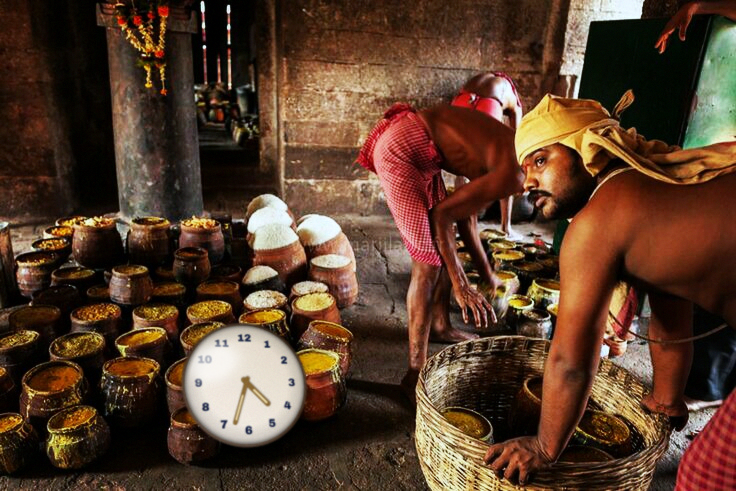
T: 4:33
